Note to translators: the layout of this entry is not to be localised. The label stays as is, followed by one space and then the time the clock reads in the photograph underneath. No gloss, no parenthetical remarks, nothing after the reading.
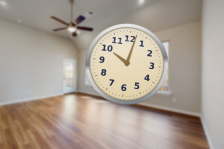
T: 10:02
